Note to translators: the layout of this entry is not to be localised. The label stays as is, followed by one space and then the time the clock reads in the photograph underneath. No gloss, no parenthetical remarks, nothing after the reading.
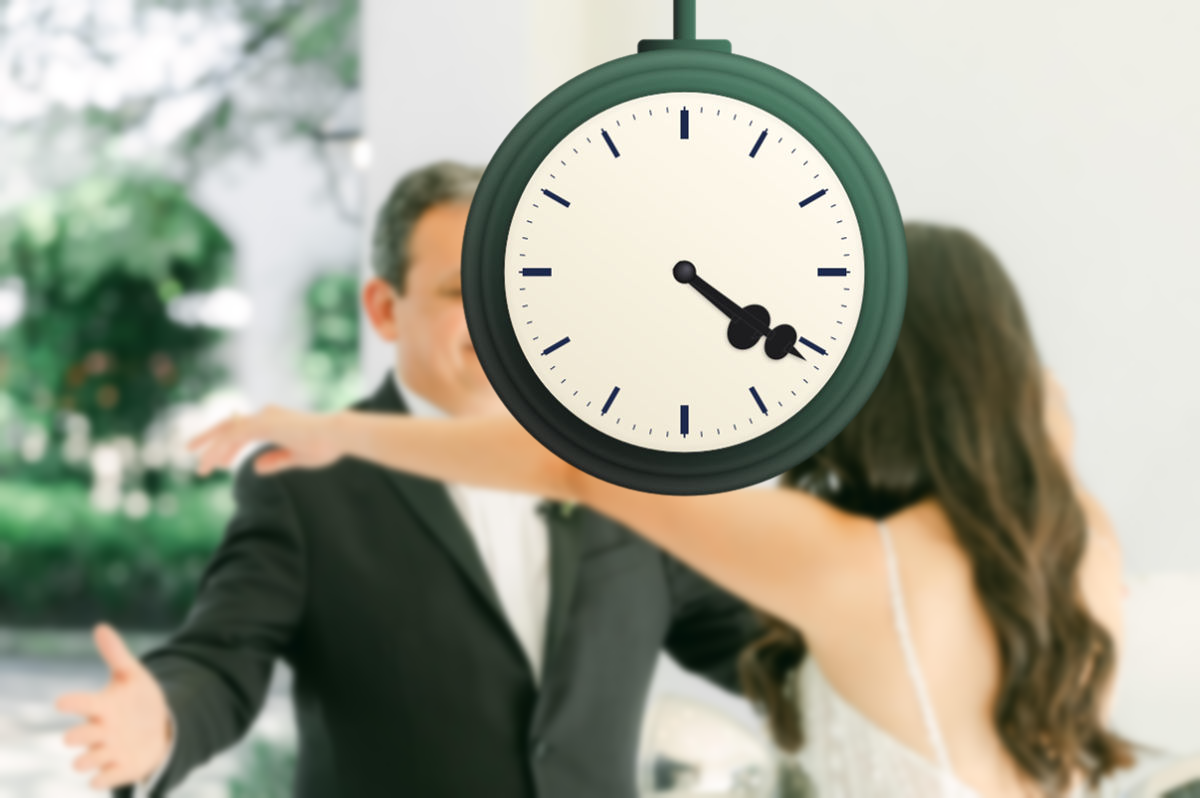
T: 4:21
